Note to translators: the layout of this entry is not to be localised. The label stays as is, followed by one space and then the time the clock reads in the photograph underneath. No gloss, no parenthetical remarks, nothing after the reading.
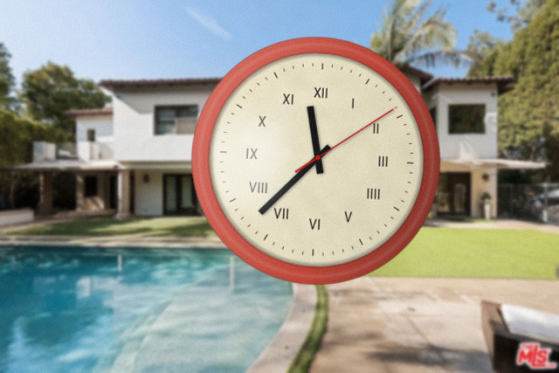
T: 11:37:09
